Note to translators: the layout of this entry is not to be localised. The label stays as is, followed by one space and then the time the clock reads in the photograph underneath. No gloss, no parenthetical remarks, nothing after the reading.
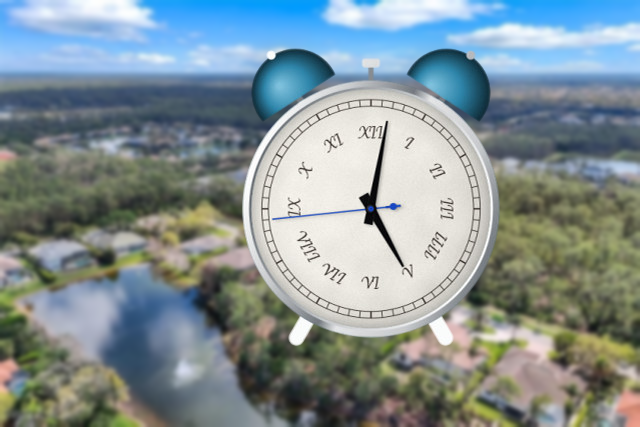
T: 5:01:44
